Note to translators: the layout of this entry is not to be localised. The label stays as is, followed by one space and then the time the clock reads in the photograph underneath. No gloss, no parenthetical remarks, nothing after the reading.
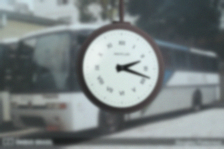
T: 2:18
